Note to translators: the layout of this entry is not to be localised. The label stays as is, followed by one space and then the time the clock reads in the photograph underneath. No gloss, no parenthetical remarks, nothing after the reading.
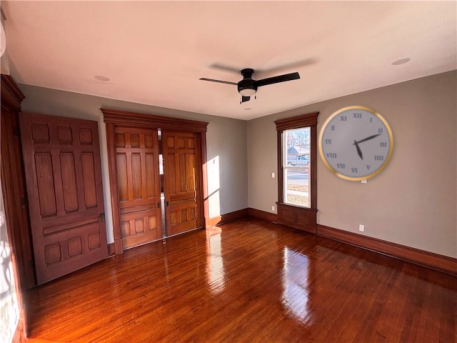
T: 5:11
